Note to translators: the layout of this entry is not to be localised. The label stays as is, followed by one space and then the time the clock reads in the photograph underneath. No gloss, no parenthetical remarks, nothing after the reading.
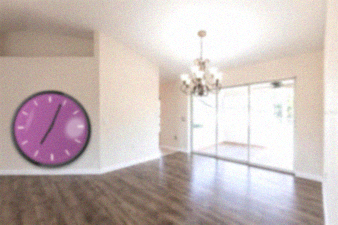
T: 7:04
